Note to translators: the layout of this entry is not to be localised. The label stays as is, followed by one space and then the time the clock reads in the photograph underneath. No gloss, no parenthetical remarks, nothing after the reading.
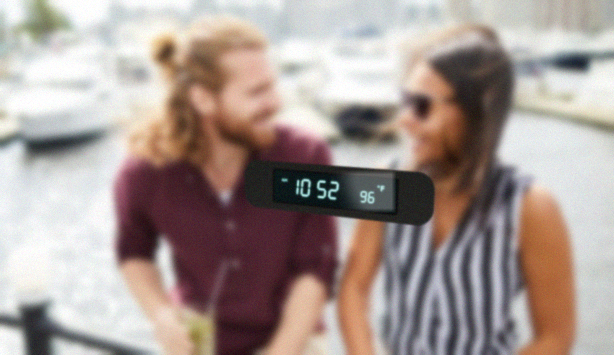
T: 10:52
